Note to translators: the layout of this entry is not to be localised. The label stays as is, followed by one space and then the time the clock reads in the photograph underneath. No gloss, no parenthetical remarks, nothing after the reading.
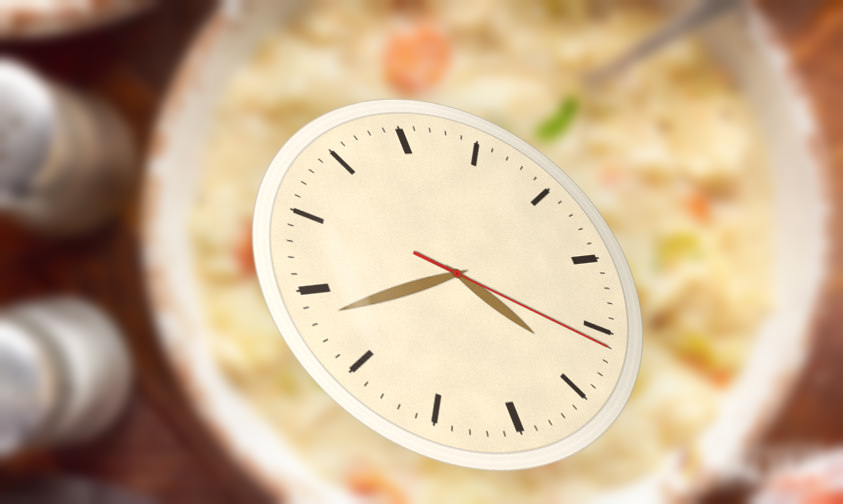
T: 4:43:21
